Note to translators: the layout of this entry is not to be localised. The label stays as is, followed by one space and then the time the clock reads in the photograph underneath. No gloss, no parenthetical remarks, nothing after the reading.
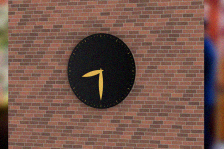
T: 8:30
